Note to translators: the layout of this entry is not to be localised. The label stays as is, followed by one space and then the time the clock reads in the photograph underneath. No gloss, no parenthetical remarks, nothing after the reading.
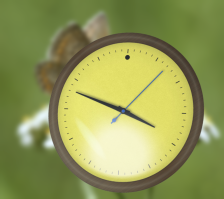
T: 3:48:07
